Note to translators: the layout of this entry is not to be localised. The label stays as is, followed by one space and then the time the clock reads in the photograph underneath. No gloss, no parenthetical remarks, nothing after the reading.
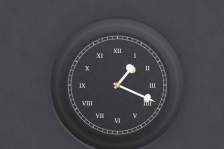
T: 1:19
